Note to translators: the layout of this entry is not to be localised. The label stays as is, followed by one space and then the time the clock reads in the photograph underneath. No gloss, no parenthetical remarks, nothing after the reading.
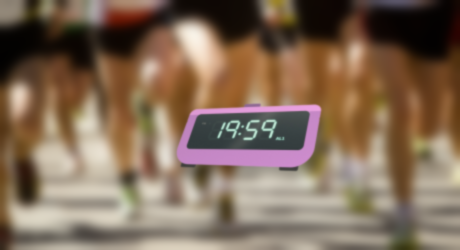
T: 19:59
